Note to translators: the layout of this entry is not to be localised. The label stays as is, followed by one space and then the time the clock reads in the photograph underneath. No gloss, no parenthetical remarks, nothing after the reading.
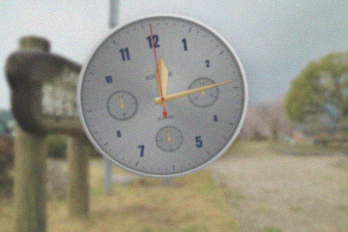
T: 12:14
